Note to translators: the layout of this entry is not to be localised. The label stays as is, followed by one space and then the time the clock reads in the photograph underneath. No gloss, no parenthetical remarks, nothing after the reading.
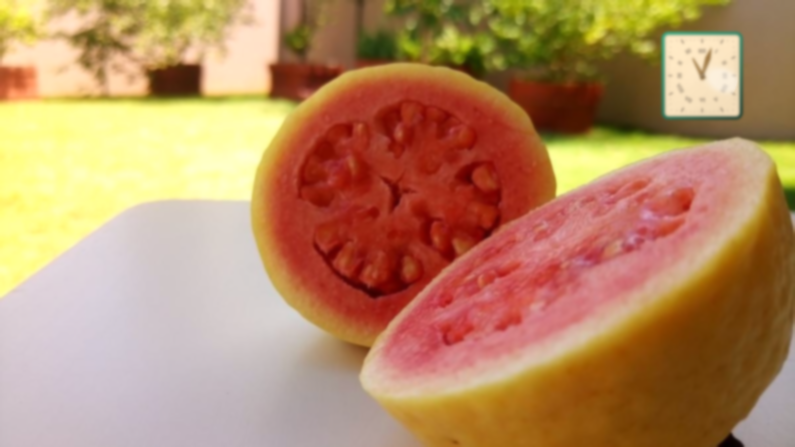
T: 11:03
